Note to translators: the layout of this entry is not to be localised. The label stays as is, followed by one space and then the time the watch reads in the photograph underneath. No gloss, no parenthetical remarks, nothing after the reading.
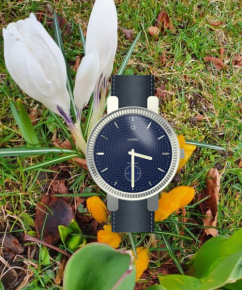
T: 3:30
